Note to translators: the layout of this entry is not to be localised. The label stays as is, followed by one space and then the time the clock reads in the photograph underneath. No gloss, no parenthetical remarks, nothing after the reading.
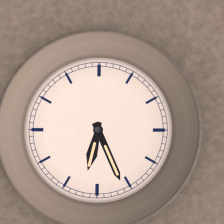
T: 6:26
